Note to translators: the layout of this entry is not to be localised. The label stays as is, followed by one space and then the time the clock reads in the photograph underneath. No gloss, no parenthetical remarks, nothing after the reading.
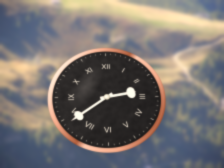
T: 2:39
